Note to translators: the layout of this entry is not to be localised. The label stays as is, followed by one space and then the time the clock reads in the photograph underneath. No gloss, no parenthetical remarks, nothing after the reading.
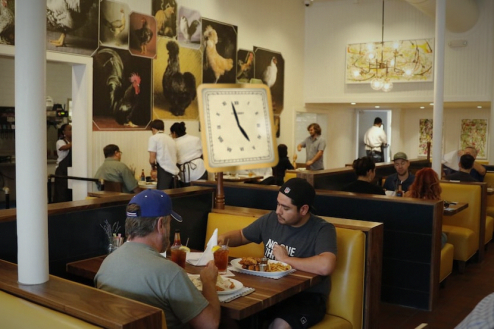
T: 4:58
